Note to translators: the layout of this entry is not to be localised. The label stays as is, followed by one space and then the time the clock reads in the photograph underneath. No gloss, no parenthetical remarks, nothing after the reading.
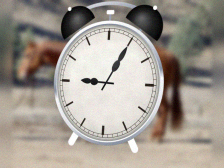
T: 9:05
